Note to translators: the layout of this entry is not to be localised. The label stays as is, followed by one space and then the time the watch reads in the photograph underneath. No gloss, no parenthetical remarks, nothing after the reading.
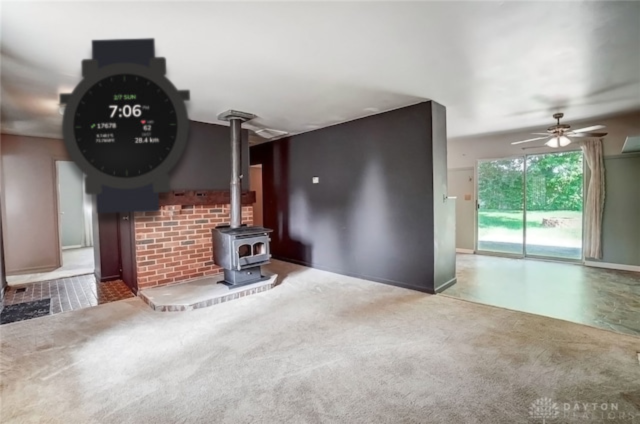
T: 7:06
